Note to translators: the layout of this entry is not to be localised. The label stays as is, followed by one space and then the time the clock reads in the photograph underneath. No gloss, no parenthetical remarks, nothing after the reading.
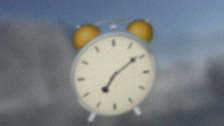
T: 7:09
